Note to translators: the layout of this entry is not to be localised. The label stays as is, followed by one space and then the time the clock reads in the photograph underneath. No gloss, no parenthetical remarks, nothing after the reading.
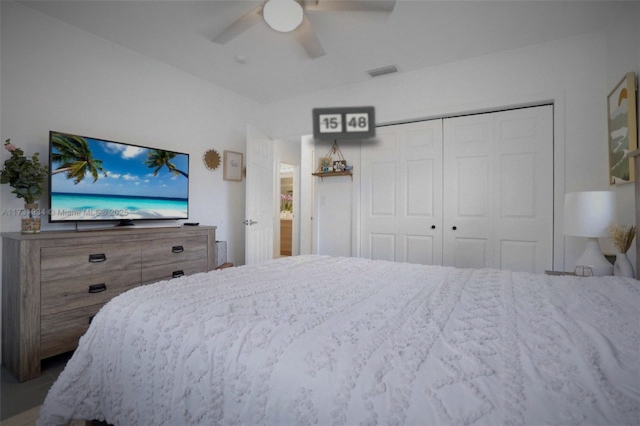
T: 15:48
